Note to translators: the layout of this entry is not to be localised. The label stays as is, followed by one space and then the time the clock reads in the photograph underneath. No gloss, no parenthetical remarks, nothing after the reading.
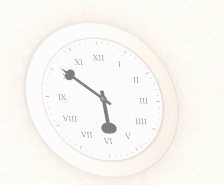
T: 5:51
